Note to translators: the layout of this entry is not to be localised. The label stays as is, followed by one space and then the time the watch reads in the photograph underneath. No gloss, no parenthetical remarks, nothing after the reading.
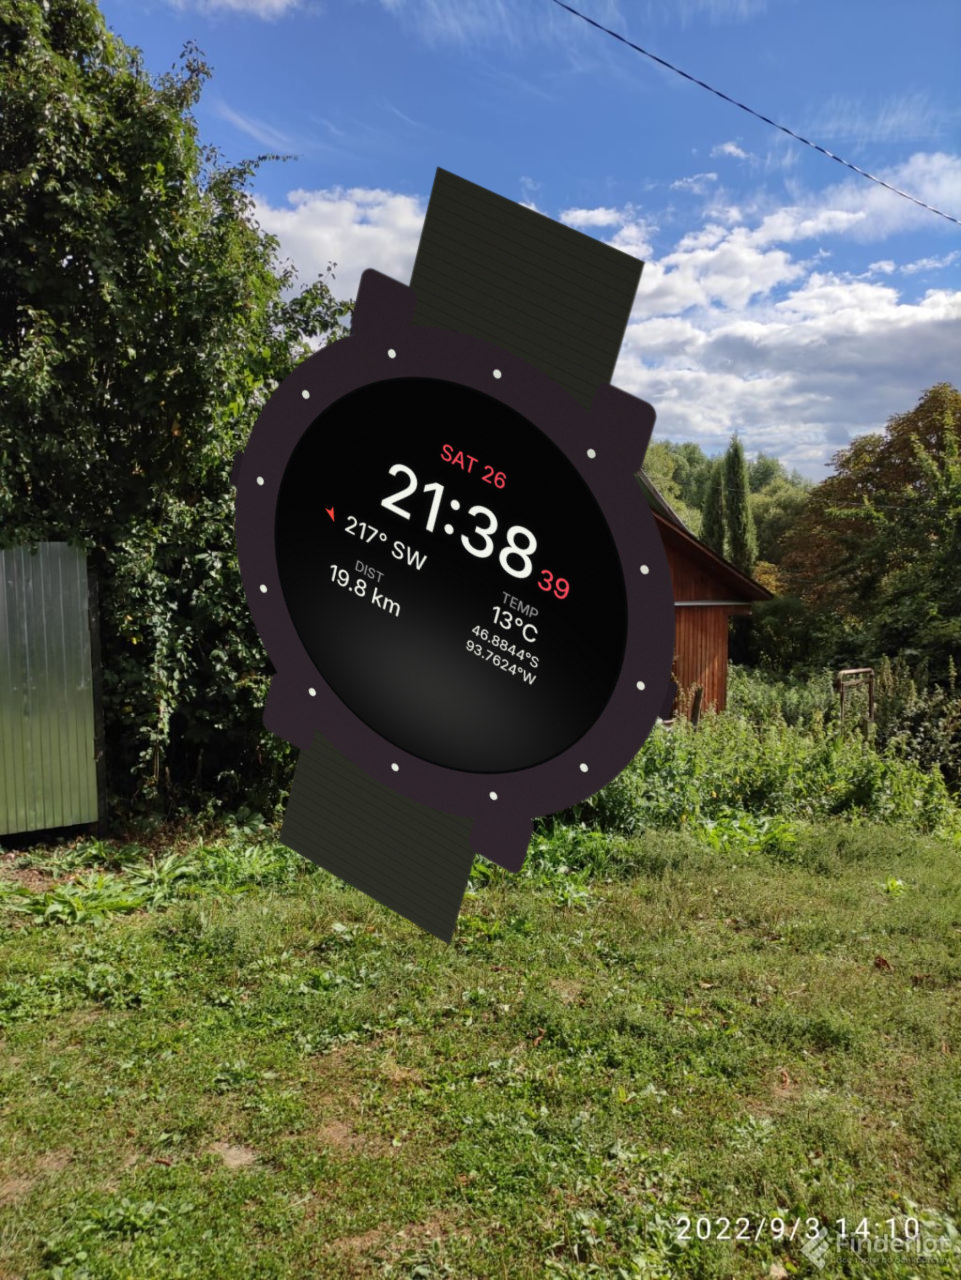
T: 21:38:39
